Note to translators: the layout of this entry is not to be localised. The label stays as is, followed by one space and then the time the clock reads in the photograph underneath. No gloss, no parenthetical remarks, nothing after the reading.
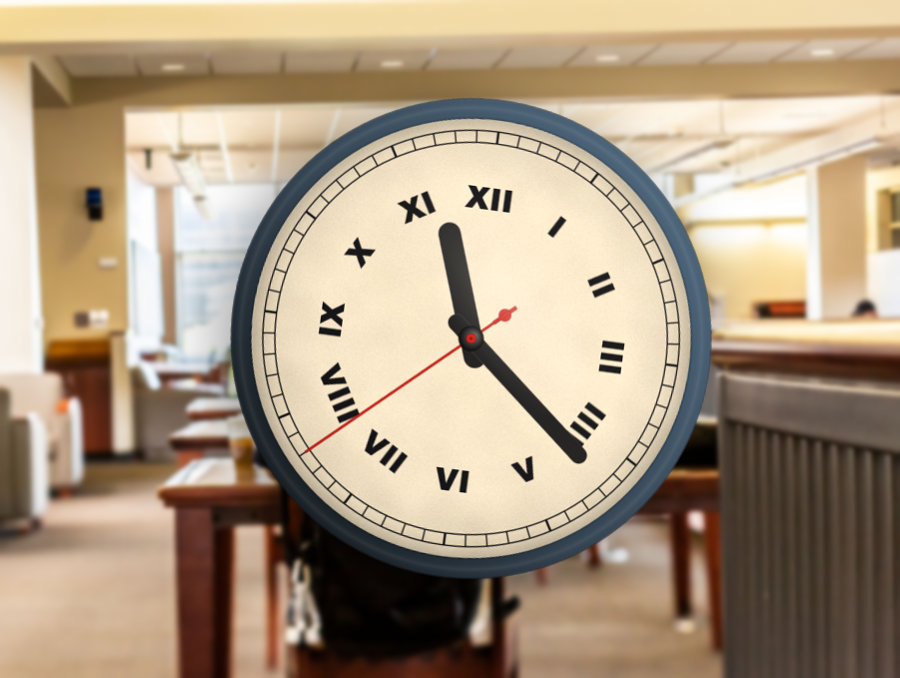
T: 11:21:38
